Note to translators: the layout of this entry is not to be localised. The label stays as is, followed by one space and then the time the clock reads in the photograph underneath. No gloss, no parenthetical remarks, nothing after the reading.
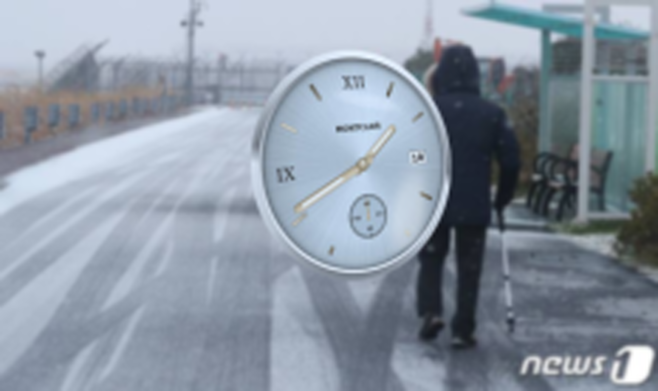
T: 1:41
